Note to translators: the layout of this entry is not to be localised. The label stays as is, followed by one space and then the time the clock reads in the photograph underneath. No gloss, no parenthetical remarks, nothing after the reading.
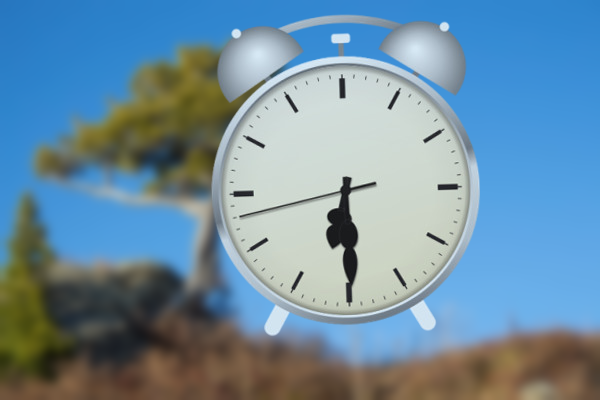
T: 6:29:43
